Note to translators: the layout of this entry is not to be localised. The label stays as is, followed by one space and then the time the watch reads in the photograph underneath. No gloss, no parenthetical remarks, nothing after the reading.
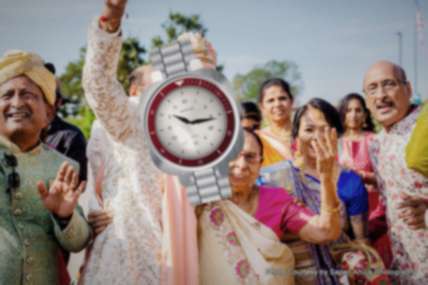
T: 10:16
